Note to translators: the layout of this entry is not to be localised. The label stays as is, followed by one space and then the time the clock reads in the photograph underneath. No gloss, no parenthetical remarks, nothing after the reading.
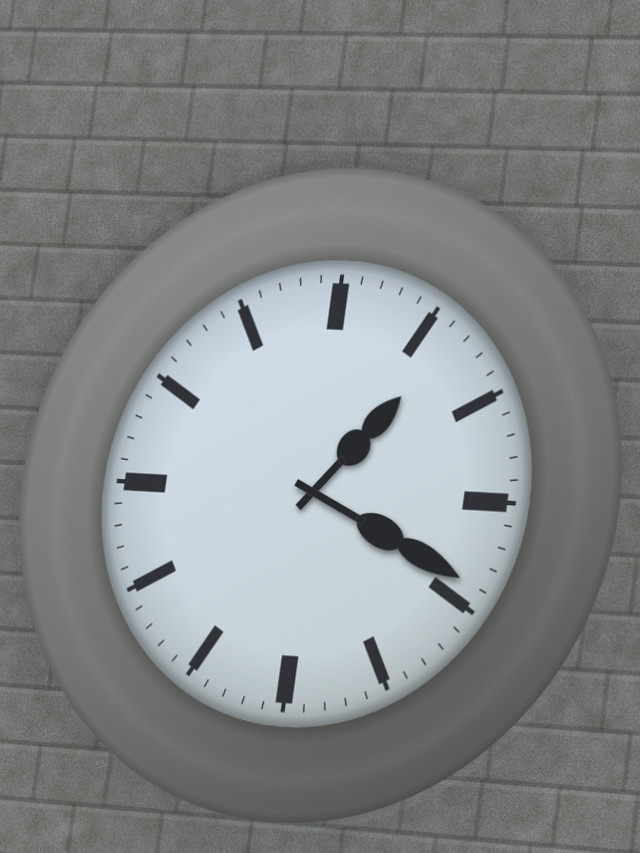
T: 1:19
